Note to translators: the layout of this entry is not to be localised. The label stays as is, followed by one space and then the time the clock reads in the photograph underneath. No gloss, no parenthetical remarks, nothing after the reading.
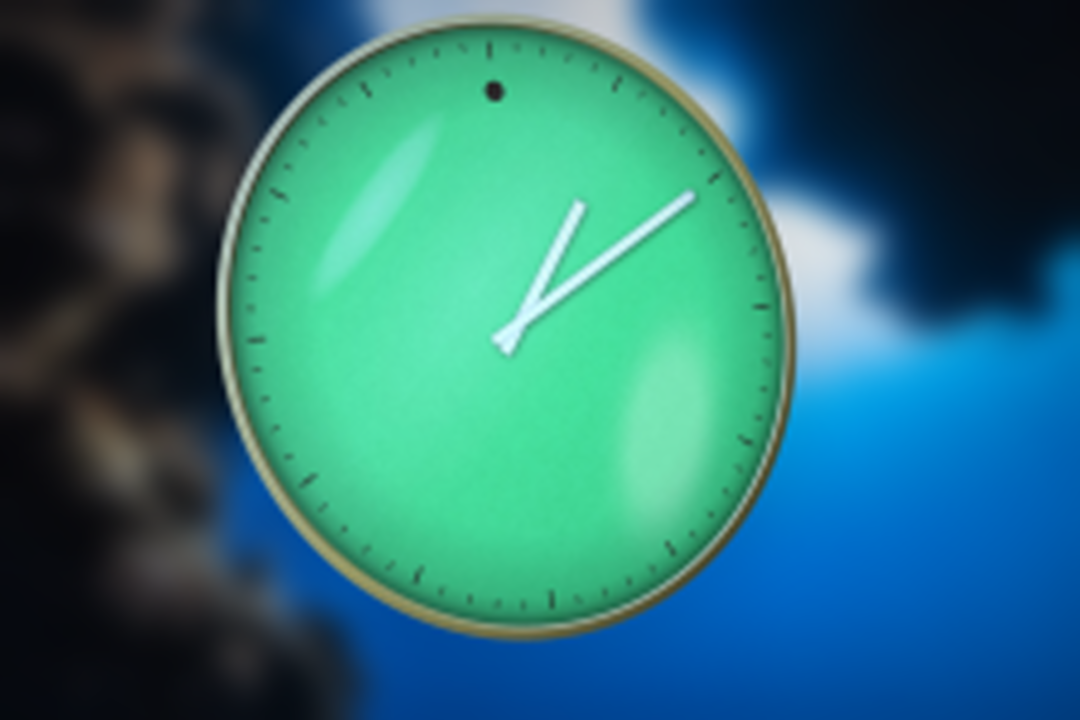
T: 1:10
